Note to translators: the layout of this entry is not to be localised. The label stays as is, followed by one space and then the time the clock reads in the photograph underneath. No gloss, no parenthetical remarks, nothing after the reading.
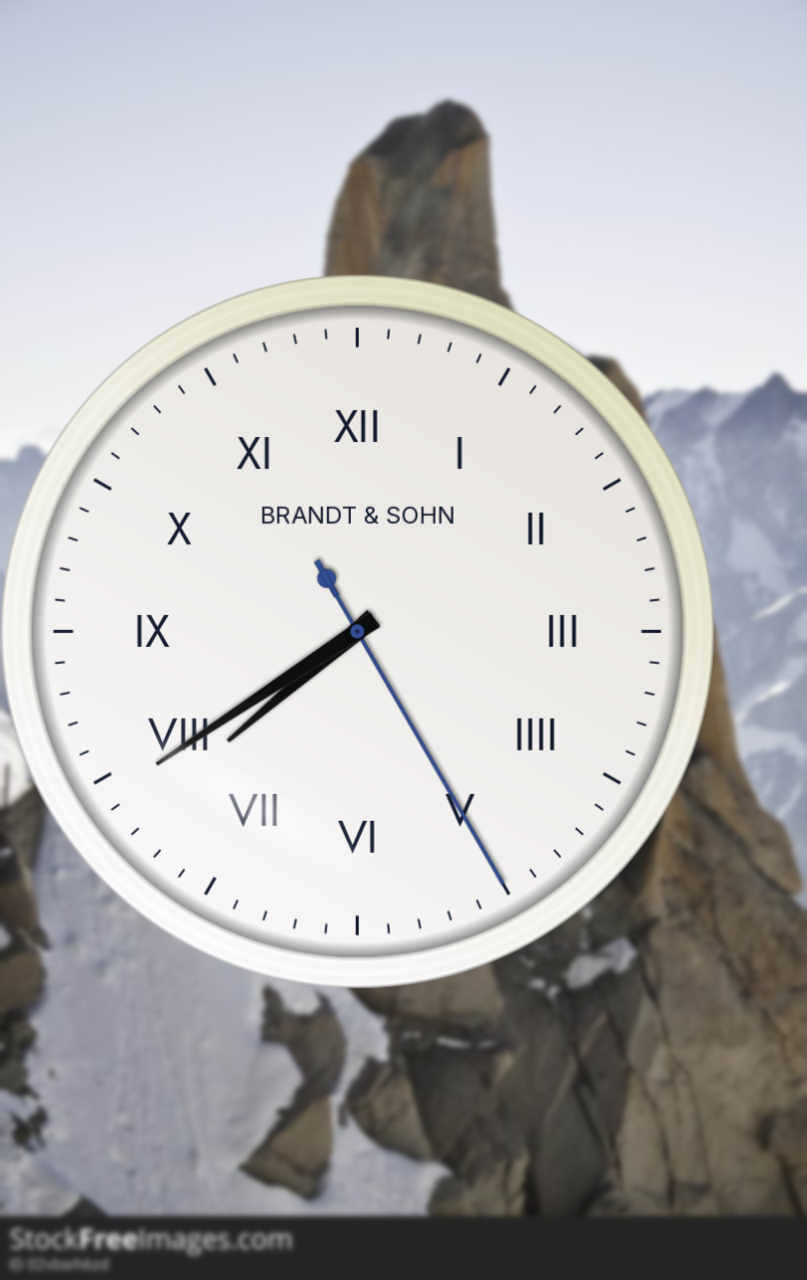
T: 7:39:25
